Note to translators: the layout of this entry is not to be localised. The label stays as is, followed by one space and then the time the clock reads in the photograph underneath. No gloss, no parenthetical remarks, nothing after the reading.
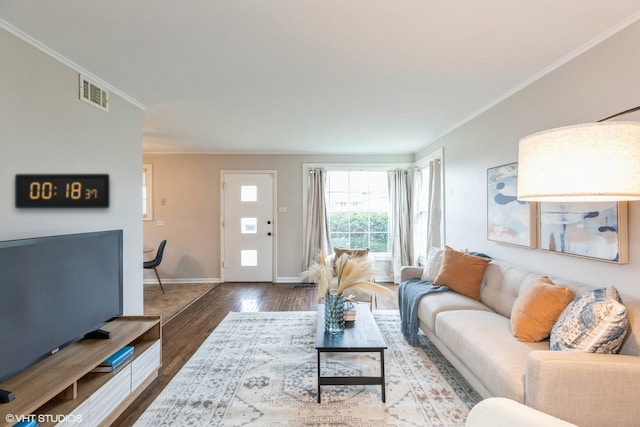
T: 0:18
